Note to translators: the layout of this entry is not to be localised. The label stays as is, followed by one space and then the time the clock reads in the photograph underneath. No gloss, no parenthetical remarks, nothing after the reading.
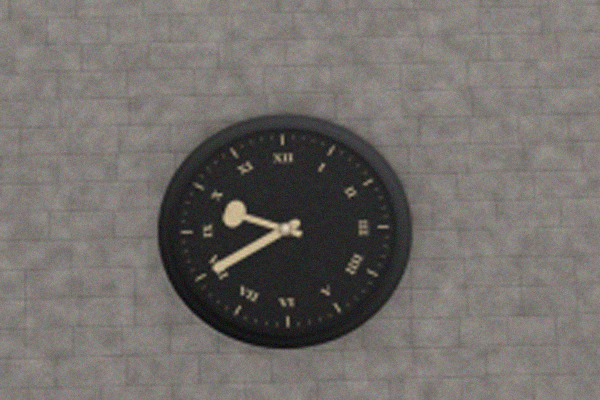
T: 9:40
